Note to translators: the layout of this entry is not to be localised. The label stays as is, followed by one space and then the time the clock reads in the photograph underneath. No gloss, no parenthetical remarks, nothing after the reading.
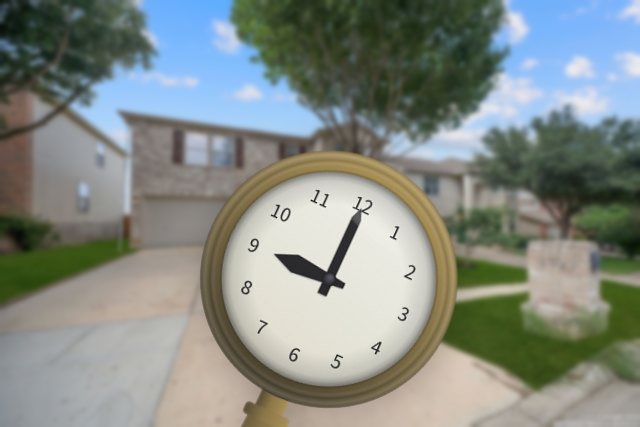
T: 9:00
